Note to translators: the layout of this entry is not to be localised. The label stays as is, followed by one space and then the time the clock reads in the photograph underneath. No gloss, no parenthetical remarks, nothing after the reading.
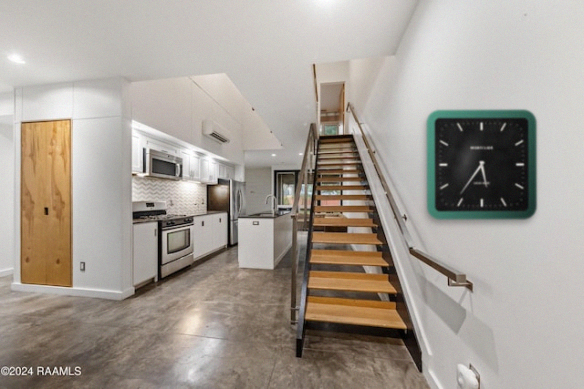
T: 5:36
